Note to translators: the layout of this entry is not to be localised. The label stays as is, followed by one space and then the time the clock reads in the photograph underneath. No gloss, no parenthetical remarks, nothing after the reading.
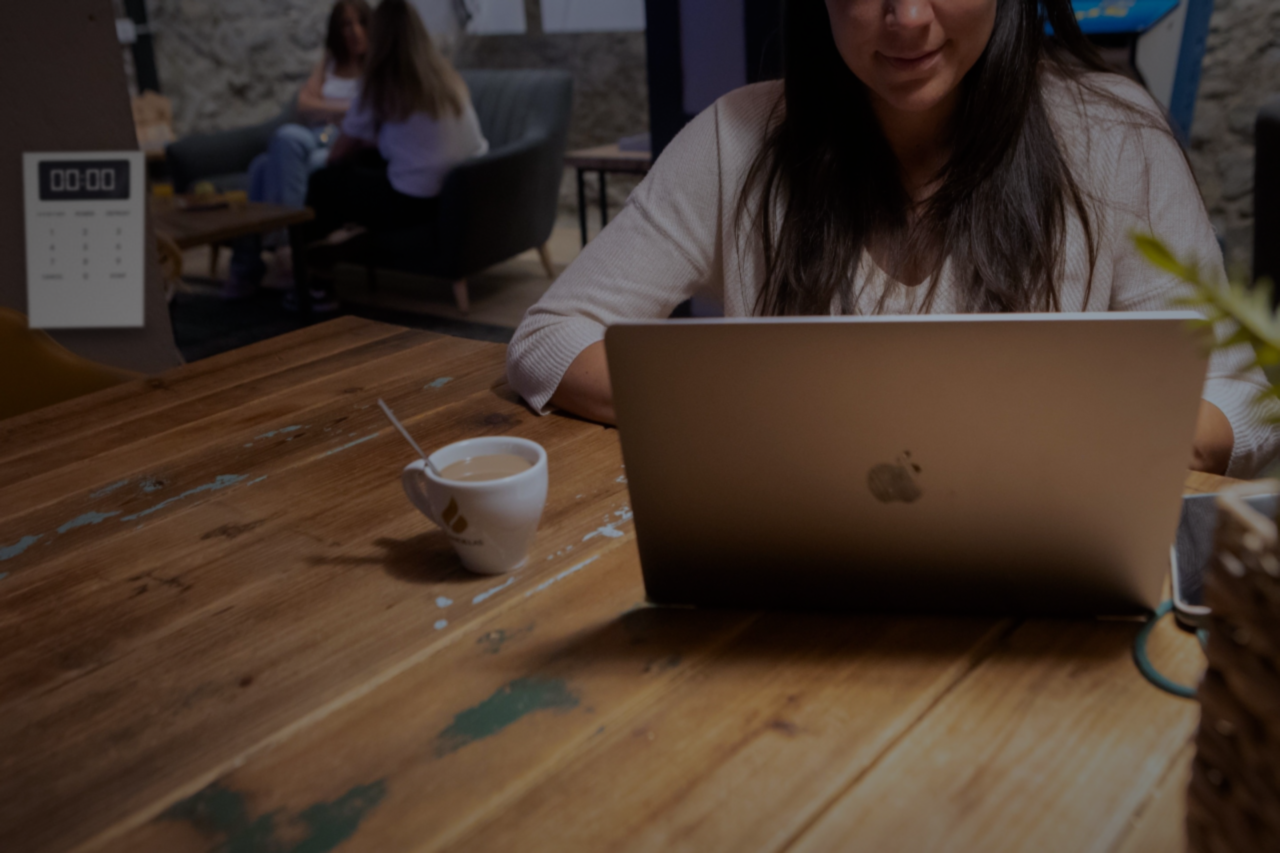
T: 0:00
